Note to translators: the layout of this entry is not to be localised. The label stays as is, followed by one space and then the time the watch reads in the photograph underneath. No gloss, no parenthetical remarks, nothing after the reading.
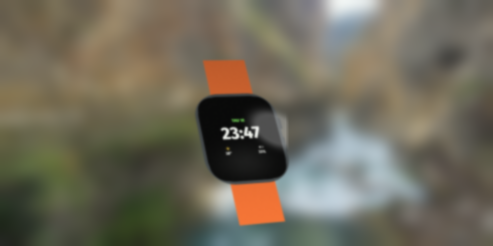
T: 23:47
